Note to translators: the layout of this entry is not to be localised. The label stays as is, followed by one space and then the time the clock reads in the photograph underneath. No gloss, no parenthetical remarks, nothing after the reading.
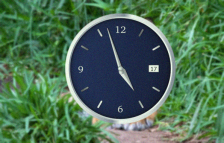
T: 4:57
